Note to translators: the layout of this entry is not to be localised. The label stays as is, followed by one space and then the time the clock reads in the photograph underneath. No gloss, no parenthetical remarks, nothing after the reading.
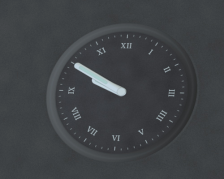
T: 9:50
